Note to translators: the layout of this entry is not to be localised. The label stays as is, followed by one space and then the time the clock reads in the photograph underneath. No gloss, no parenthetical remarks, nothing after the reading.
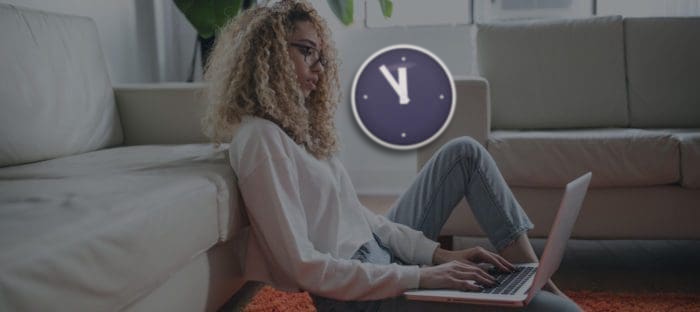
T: 11:54
